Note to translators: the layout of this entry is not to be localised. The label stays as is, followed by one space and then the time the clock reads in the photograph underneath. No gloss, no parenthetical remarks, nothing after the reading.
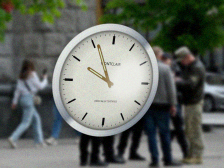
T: 9:56
